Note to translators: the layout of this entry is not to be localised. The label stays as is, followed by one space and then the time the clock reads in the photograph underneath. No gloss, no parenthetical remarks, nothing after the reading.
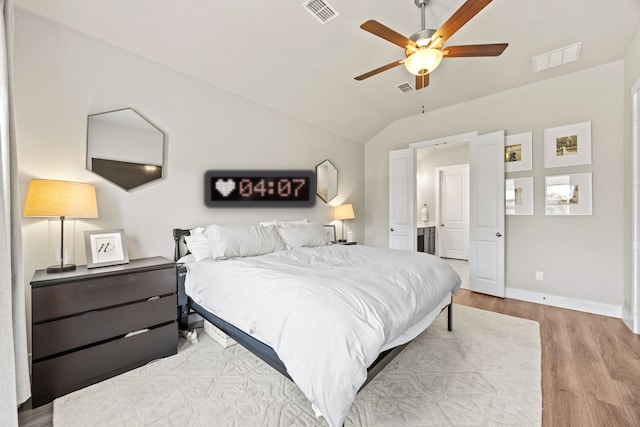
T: 4:07
